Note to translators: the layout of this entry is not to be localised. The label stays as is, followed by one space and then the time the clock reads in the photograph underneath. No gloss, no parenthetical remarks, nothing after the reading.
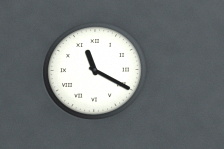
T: 11:20
